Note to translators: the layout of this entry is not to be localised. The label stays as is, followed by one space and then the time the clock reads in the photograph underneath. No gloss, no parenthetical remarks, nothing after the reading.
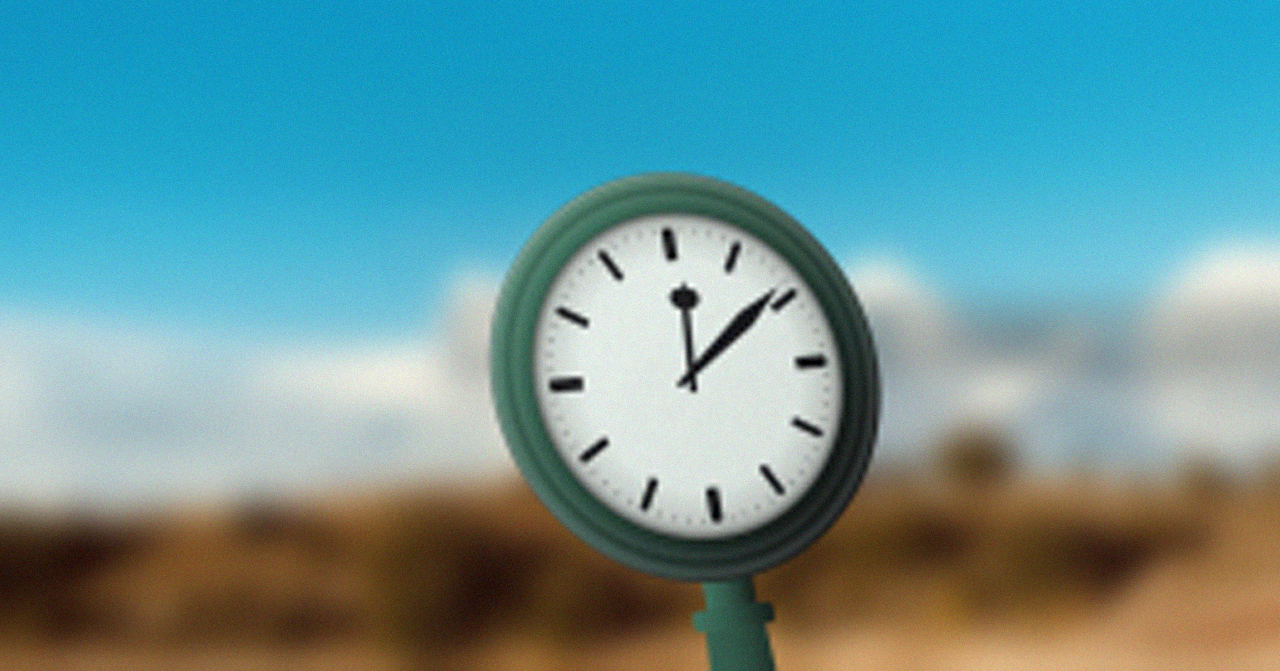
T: 12:09
